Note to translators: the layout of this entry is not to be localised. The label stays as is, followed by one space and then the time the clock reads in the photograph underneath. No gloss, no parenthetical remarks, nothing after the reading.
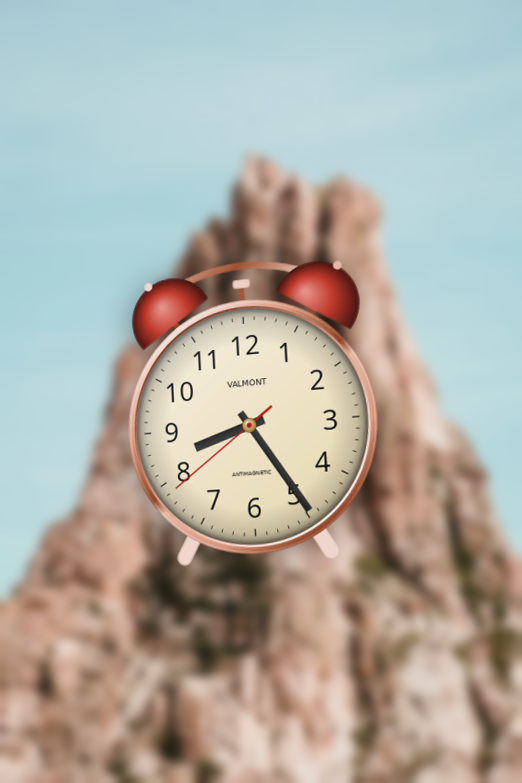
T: 8:24:39
